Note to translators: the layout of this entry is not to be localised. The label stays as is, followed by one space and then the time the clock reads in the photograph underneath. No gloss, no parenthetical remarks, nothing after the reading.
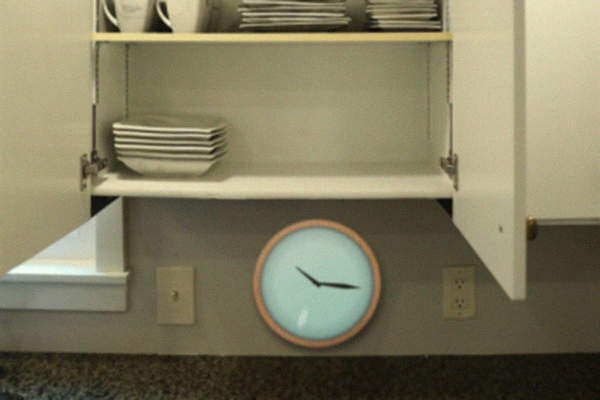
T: 10:16
